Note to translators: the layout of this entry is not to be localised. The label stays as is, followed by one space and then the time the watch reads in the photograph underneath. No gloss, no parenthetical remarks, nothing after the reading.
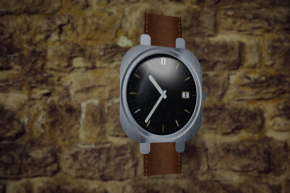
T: 10:36
